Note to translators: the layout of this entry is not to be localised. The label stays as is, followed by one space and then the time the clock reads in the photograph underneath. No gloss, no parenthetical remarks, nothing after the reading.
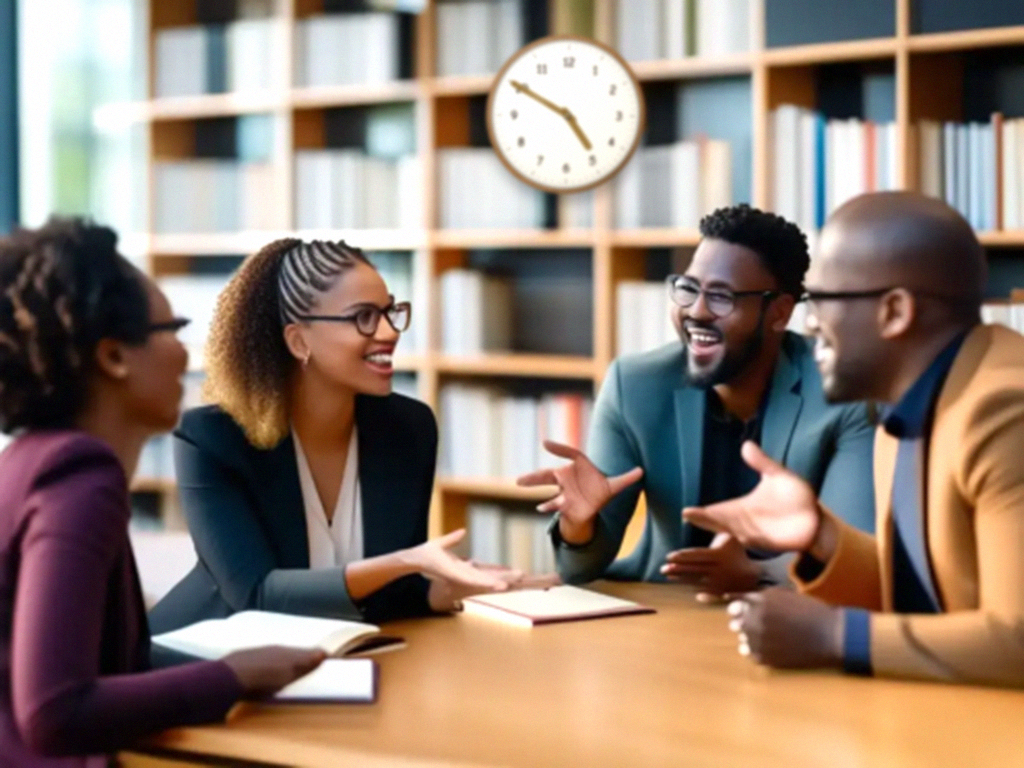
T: 4:50
